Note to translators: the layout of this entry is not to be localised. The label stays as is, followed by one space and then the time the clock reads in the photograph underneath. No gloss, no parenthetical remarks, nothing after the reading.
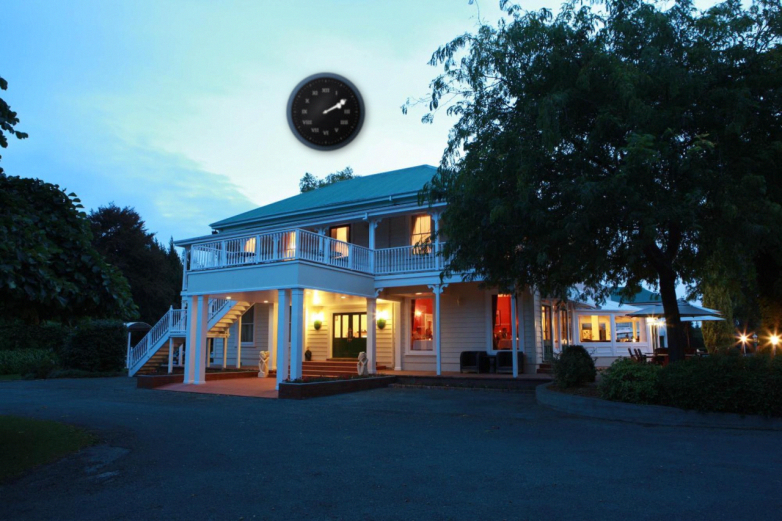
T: 2:10
